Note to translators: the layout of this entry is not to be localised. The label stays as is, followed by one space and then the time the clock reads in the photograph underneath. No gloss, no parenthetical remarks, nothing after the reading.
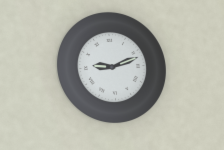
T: 9:12
